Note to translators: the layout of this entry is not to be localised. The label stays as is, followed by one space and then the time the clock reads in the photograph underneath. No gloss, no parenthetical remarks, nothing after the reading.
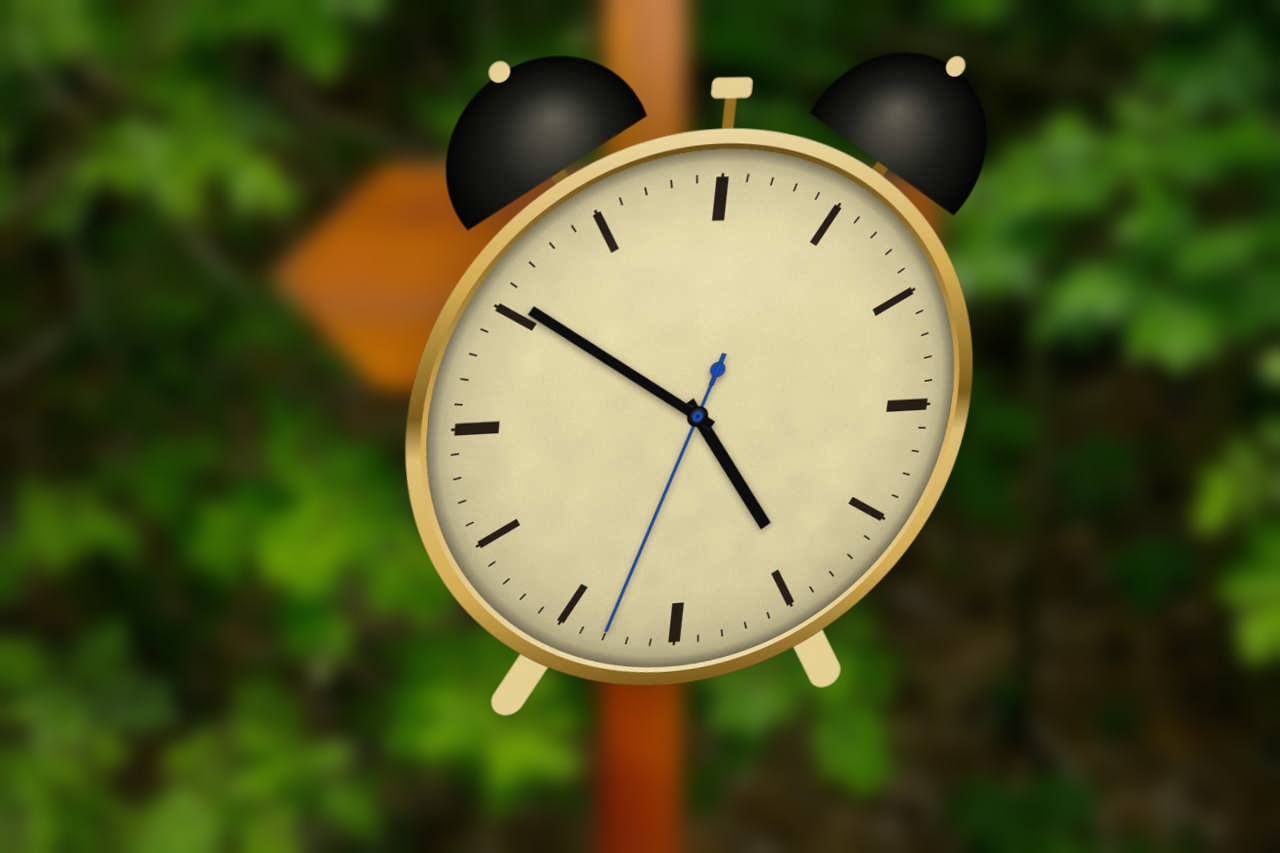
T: 4:50:33
